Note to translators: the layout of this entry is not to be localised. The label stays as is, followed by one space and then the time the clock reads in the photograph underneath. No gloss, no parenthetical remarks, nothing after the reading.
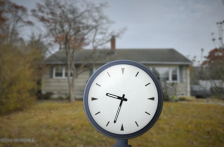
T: 9:33
